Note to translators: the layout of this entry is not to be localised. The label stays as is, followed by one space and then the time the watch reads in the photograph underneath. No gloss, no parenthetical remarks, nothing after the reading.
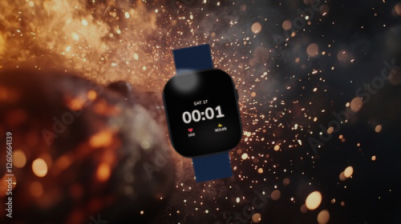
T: 0:01
